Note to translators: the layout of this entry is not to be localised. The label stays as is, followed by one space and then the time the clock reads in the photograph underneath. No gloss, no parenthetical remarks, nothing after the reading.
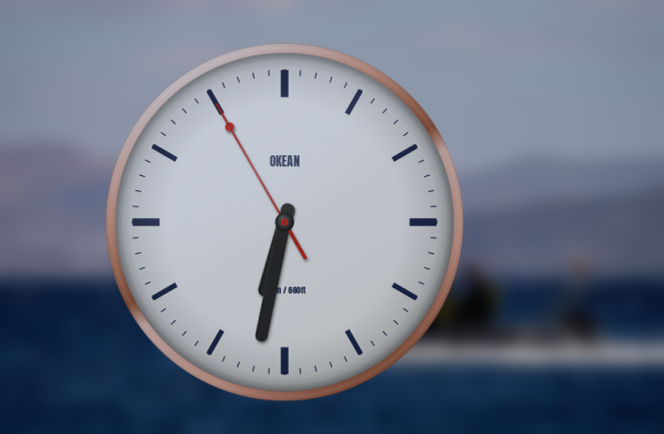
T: 6:31:55
